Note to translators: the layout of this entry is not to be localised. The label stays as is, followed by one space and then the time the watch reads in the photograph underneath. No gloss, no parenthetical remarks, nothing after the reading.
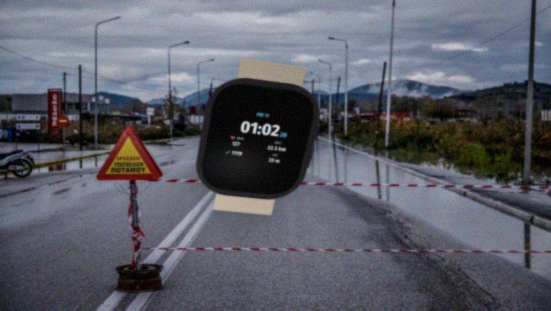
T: 1:02
